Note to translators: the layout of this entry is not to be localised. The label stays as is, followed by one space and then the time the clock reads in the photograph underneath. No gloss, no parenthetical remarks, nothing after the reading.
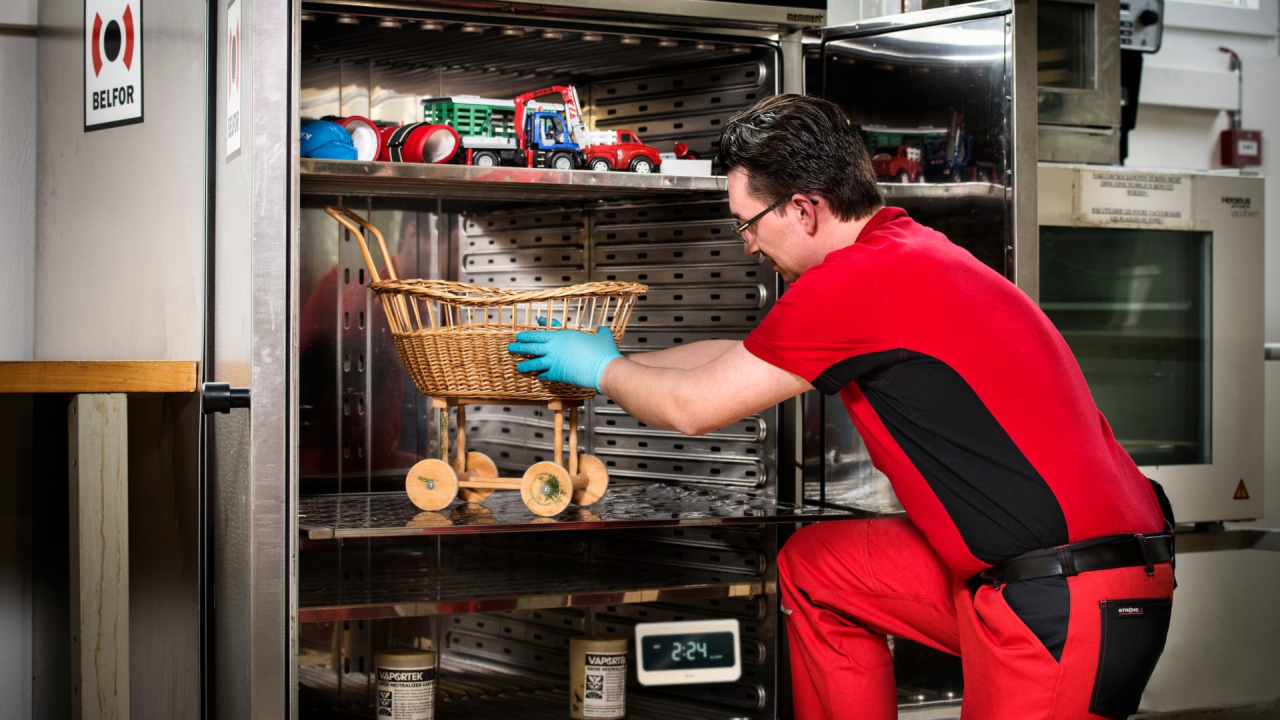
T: 2:24
